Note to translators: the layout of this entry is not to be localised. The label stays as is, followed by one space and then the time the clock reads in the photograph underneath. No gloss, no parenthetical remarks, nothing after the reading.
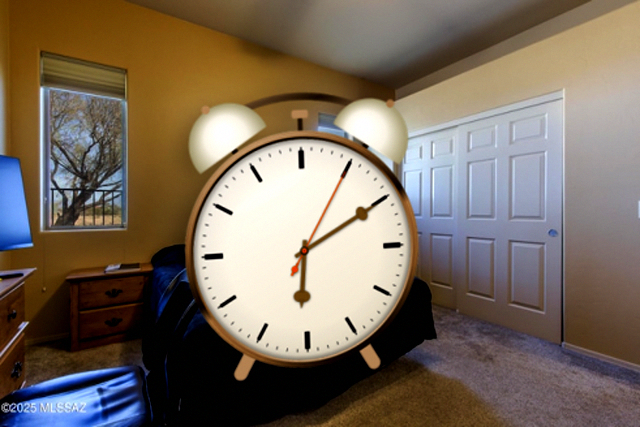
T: 6:10:05
